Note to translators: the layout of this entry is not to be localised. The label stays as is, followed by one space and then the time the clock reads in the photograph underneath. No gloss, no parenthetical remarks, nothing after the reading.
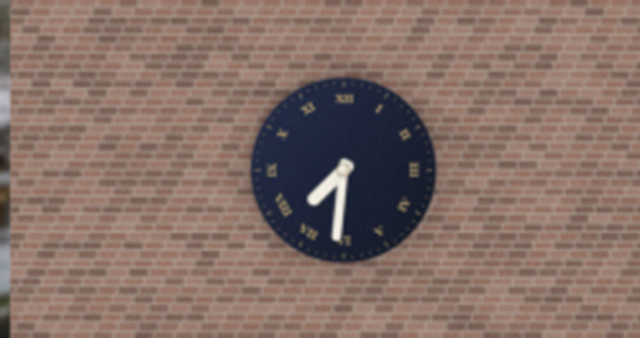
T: 7:31
